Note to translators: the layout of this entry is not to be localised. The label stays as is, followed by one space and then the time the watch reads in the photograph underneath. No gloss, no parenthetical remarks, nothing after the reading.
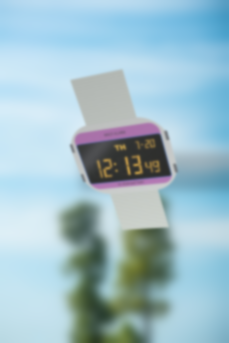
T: 12:13
